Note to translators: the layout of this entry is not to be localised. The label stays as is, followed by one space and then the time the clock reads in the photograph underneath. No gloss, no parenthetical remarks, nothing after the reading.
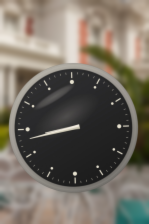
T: 8:43
